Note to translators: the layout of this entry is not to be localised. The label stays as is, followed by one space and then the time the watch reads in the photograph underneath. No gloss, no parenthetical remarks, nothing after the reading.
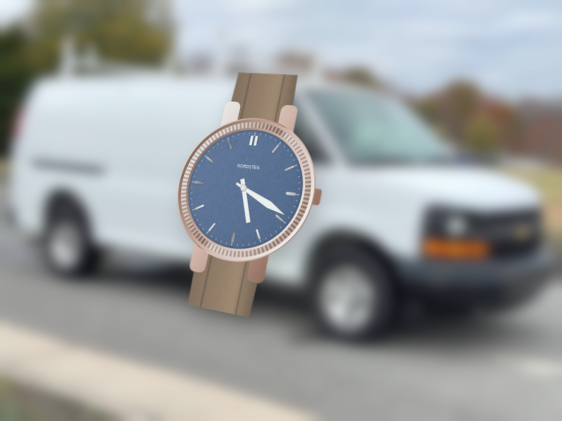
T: 5:19
